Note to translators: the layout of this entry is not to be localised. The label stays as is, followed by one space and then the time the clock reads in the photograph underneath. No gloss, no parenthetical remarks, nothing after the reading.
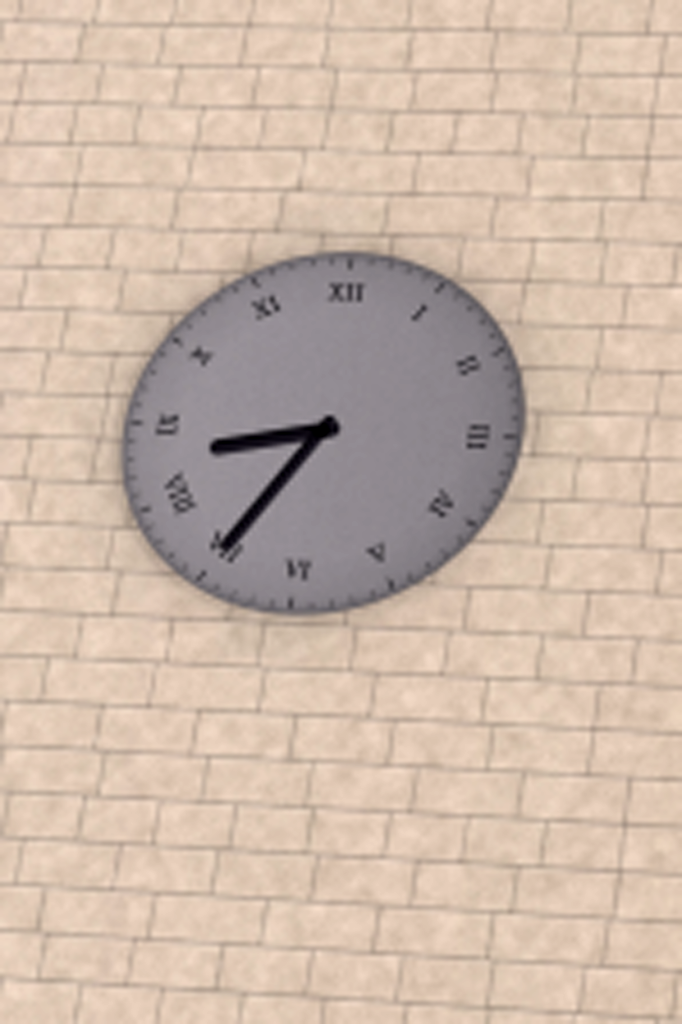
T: 8:35
